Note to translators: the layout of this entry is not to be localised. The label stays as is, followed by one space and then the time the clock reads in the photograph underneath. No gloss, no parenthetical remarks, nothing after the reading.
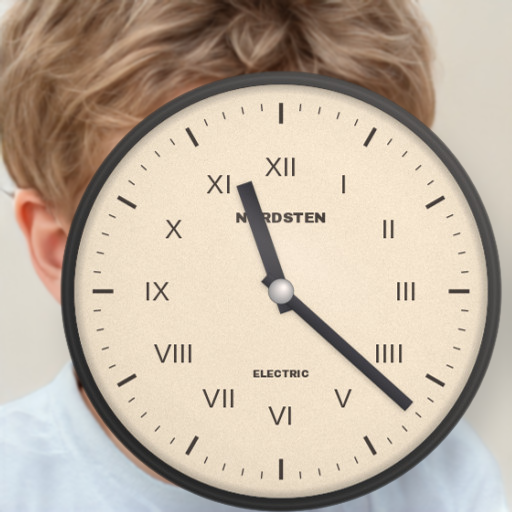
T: 11:22
